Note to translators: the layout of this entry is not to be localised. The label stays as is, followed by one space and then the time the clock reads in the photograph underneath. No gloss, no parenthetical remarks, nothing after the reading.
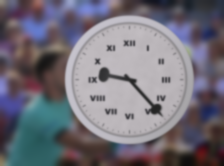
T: 9:23
